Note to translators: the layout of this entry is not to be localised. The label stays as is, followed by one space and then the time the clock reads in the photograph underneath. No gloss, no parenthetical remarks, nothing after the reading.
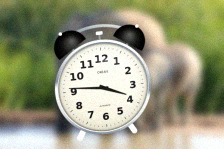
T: 3:46
